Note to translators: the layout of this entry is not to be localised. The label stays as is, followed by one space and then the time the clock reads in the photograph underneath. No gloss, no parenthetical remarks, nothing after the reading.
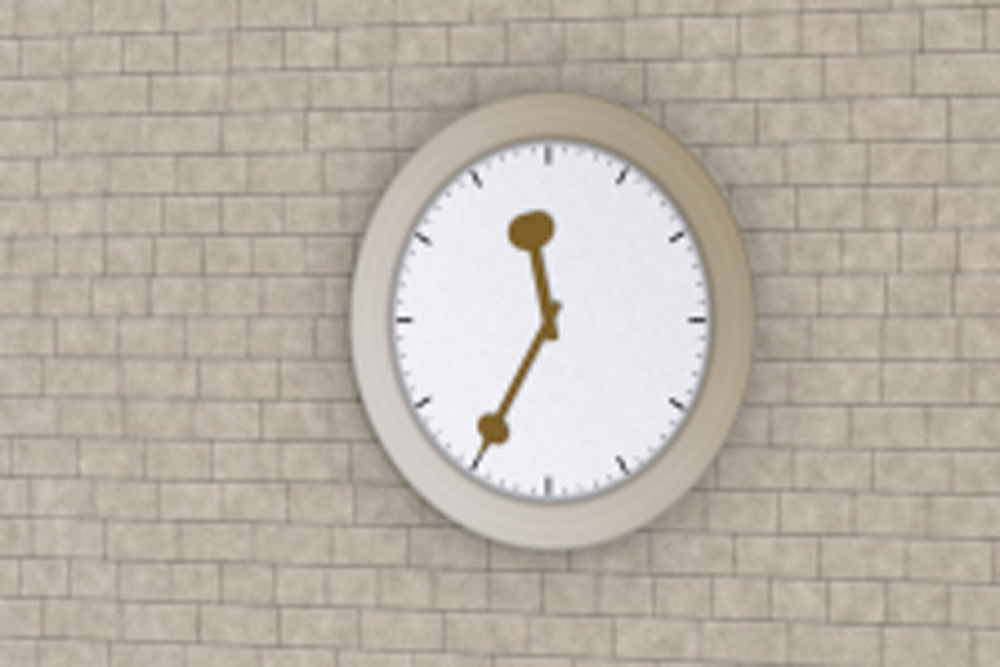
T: 11:35
